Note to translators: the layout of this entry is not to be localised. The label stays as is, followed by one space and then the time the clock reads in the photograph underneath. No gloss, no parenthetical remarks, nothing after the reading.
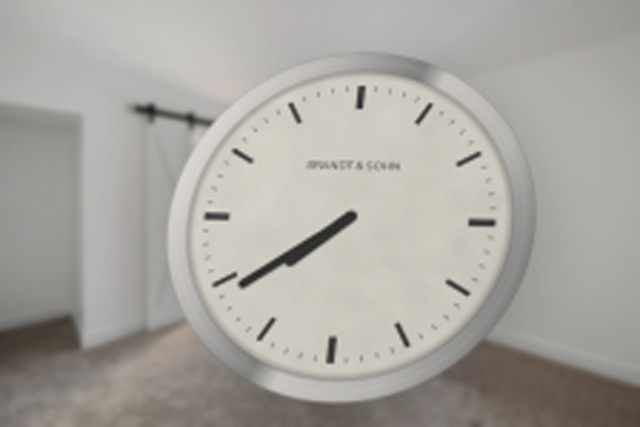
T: 7:39
